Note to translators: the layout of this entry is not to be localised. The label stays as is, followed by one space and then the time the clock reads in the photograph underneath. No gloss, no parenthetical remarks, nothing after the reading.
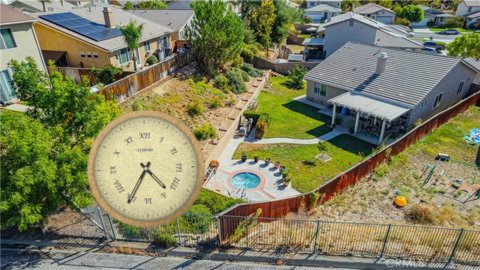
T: 4:35
